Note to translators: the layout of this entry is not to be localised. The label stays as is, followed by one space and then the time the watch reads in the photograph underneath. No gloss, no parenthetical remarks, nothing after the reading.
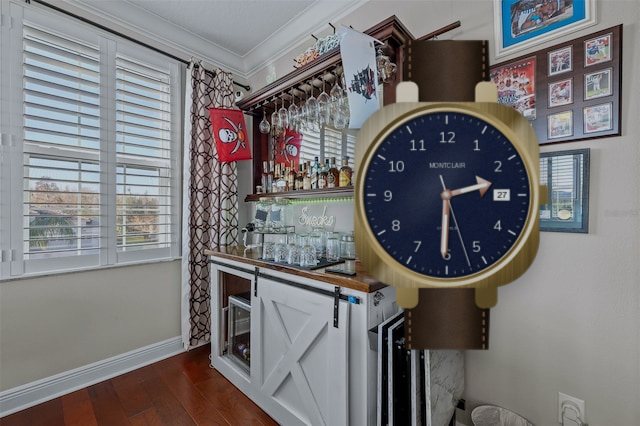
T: 2:30:27
